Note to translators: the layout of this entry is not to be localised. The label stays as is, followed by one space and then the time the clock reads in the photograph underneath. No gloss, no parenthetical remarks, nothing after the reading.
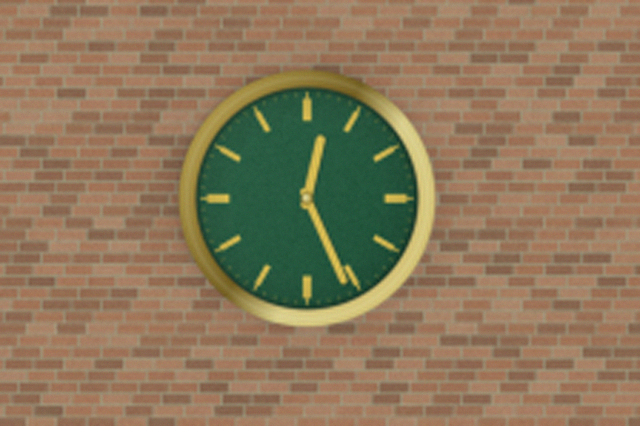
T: 12:26
